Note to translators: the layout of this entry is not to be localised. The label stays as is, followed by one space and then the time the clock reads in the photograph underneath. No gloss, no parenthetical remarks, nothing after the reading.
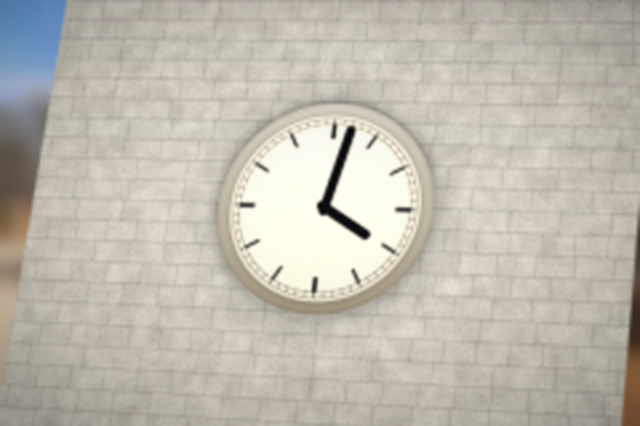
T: 4:02
